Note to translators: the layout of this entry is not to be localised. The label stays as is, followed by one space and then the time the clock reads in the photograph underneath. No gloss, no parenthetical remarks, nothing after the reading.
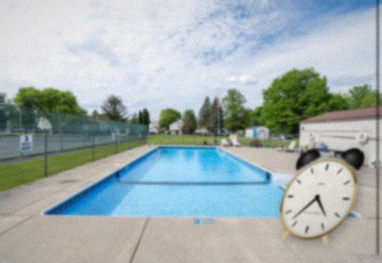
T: 4:37
